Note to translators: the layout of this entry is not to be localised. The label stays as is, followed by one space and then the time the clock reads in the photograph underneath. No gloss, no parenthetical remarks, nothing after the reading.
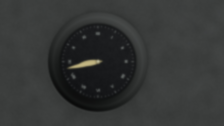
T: 8:43
